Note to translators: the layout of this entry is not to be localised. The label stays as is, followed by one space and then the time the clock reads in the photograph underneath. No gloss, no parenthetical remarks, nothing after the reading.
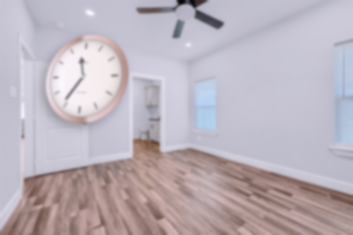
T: 11:36
